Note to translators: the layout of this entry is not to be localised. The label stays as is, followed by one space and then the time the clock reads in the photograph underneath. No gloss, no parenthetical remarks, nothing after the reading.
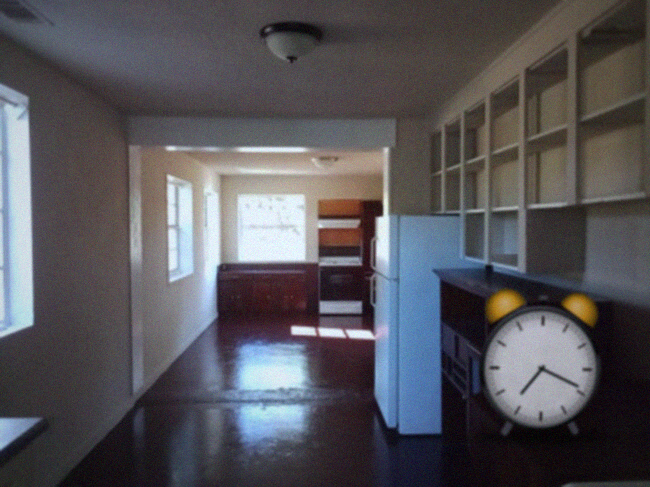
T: 7:19
